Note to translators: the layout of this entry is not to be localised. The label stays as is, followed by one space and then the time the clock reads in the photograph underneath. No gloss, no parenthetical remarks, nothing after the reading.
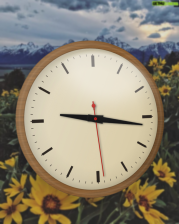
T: 9:16:29
